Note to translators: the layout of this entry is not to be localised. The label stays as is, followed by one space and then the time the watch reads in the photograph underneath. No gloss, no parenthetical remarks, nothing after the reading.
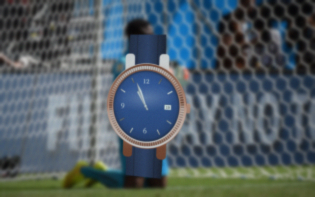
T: 10:56
